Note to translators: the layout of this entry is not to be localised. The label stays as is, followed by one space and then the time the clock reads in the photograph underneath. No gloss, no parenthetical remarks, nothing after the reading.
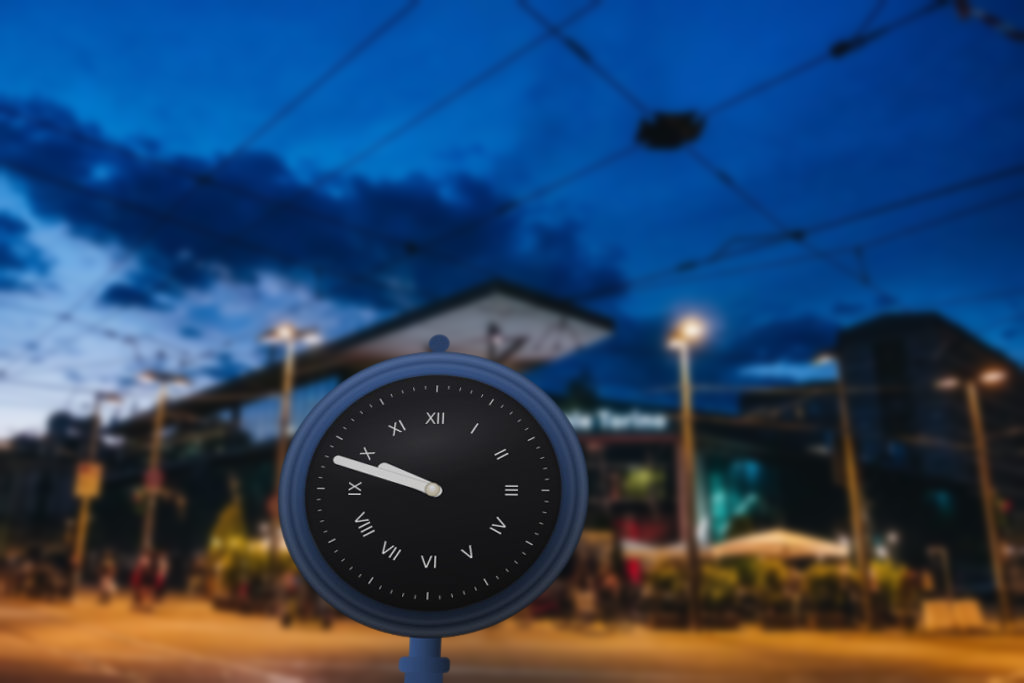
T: 9:48
